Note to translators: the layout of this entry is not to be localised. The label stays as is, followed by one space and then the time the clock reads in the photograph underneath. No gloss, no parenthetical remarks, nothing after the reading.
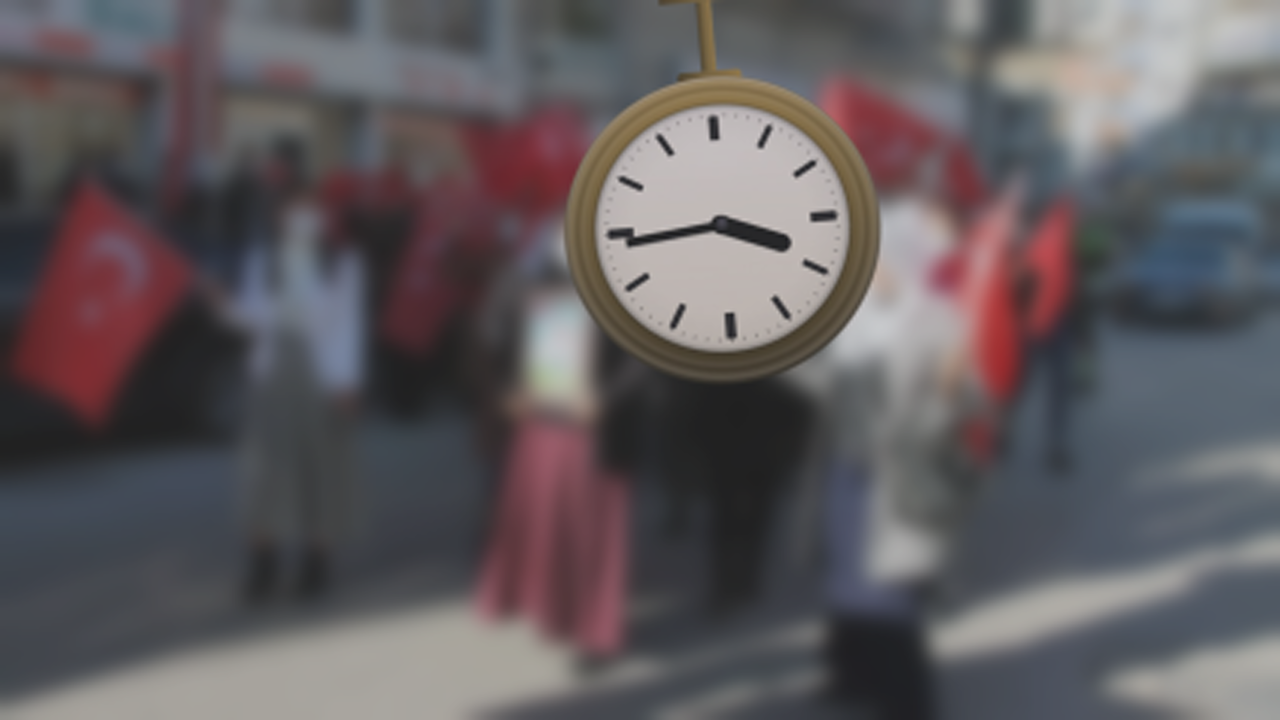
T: 3:44
